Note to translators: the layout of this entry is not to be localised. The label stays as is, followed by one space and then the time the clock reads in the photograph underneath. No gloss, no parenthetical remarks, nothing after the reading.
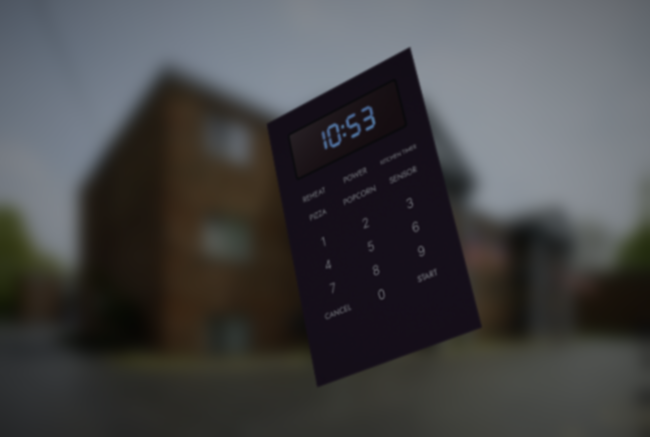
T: 10:53
